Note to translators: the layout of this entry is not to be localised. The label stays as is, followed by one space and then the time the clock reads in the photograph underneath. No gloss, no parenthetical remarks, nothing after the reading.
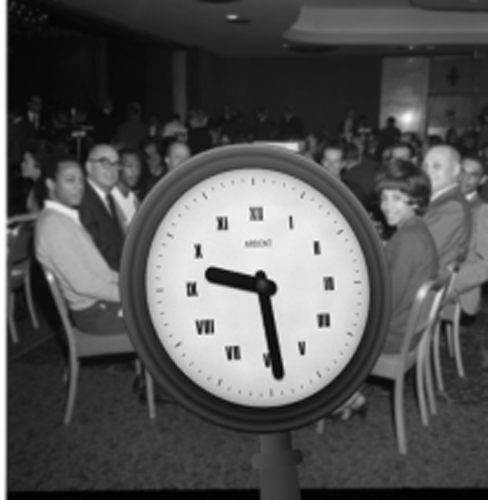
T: 9:29
